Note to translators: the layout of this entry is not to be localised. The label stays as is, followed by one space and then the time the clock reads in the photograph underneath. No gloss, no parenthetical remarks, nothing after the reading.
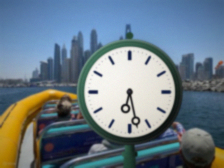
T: 6:28
